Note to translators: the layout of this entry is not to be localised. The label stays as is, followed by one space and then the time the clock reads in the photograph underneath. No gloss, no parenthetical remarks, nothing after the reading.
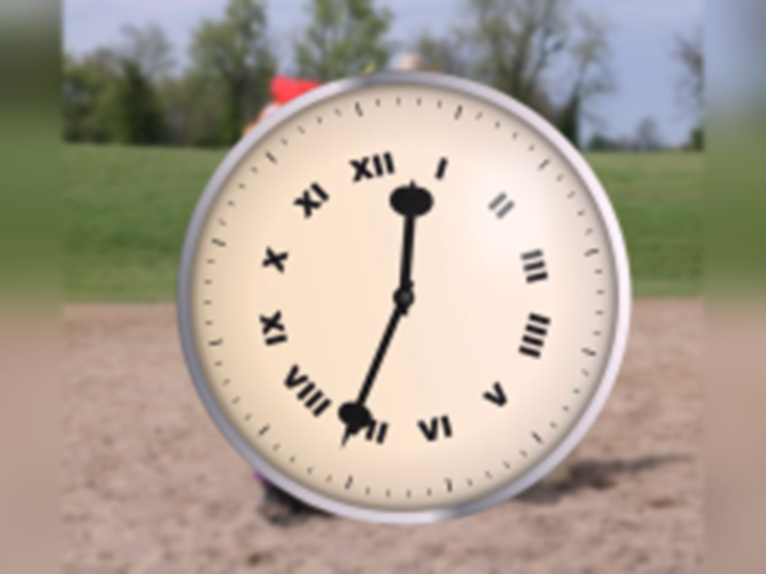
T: 12:36
